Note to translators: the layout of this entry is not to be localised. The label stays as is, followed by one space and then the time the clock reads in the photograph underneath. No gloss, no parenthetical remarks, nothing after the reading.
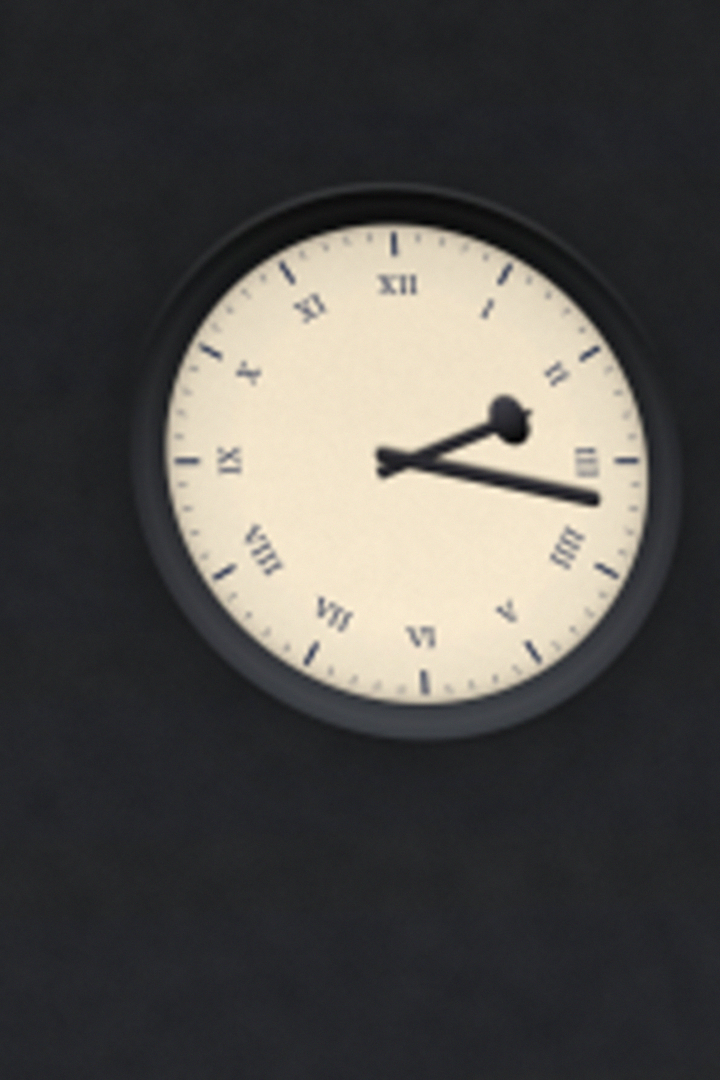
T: 2:17
